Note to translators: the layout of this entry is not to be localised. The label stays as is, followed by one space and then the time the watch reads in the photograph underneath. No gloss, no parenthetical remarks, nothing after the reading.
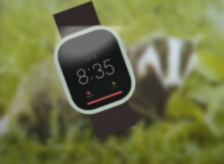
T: 8:35
